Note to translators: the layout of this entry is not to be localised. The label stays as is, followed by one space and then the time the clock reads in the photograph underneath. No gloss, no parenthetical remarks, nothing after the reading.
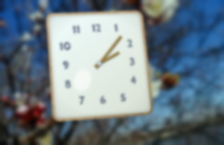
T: 2:07
